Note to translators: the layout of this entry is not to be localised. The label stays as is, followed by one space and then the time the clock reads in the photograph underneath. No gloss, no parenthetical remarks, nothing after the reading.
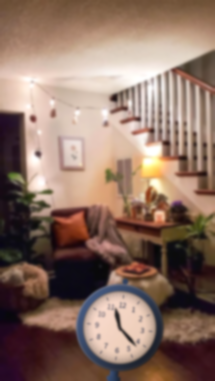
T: 11:22
